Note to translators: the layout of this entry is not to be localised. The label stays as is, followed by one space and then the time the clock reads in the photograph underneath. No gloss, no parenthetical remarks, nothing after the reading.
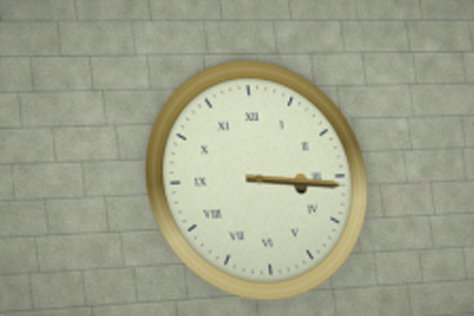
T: 3:16
